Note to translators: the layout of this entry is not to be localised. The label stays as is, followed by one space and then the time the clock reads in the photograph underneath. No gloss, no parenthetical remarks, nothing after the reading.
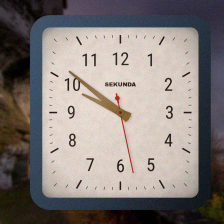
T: 9:51:28
